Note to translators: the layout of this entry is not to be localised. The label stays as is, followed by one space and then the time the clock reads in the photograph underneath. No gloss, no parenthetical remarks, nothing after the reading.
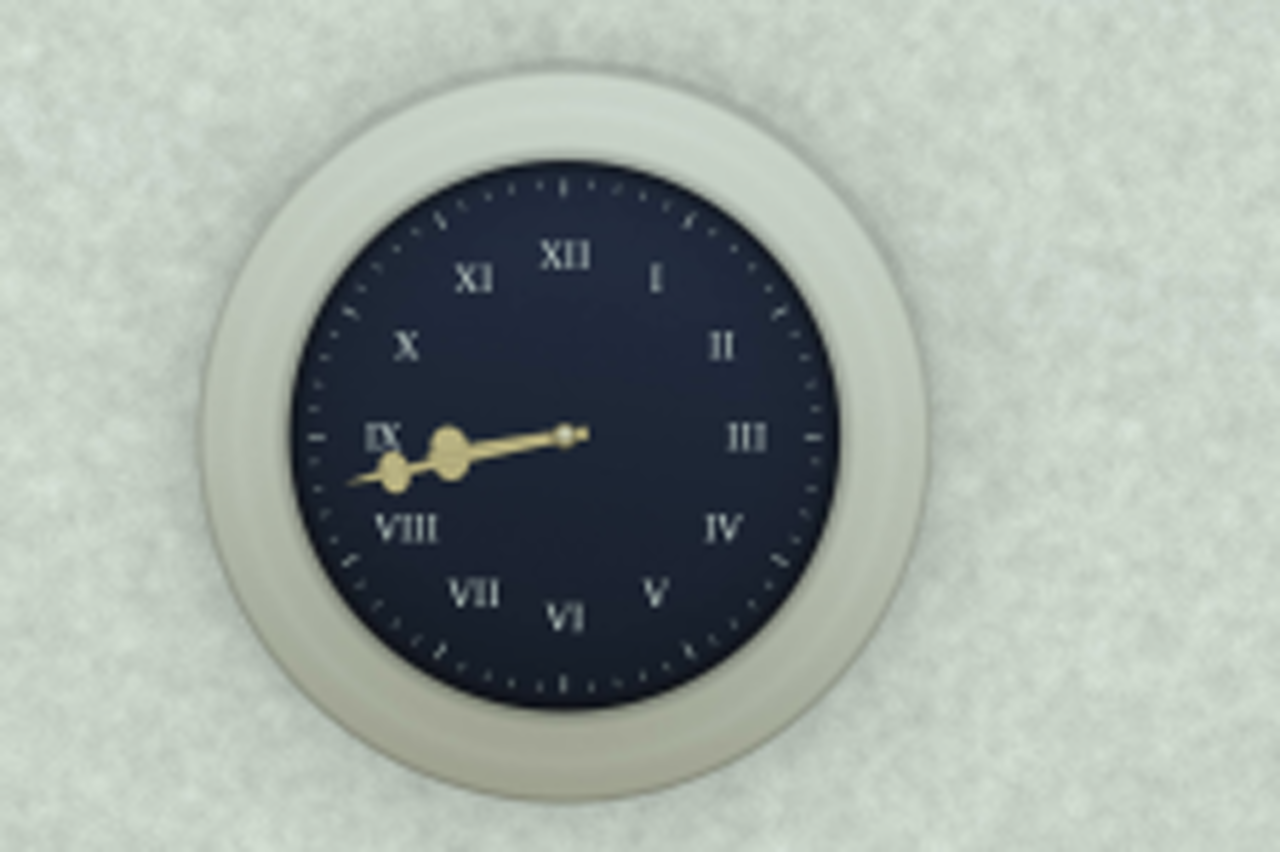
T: 8:43
